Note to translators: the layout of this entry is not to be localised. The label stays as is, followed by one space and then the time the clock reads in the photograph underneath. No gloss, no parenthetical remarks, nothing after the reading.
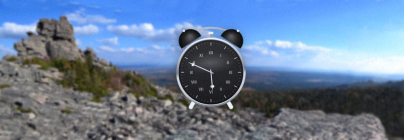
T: 5:49
